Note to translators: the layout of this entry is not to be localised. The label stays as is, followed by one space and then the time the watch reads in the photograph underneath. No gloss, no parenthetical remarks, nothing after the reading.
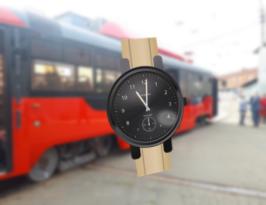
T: 11:01
